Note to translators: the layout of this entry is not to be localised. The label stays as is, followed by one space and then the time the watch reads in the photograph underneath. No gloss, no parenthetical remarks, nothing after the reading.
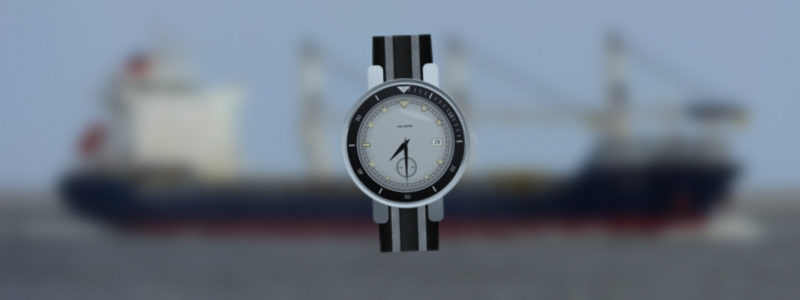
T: 7:30
